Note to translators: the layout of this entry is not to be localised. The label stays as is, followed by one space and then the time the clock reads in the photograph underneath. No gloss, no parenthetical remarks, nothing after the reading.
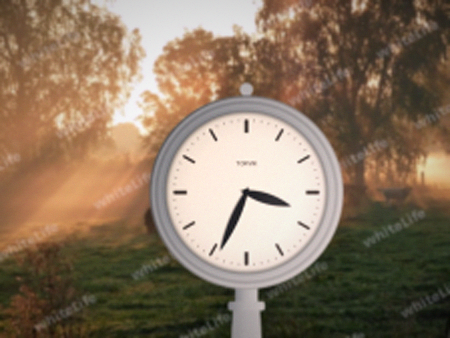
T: 3:34
